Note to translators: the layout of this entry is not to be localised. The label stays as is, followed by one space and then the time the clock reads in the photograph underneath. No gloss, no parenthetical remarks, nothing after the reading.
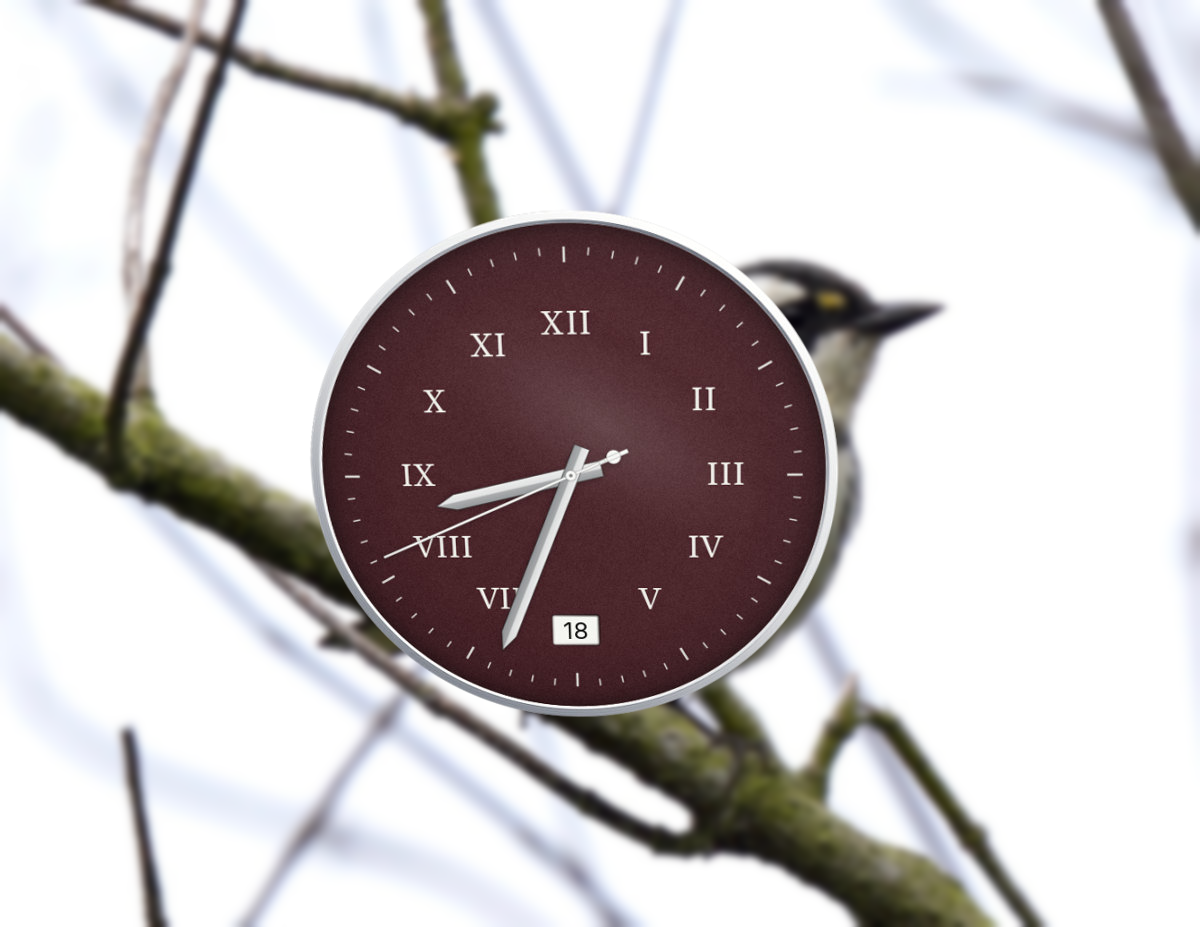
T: 8:33:41
